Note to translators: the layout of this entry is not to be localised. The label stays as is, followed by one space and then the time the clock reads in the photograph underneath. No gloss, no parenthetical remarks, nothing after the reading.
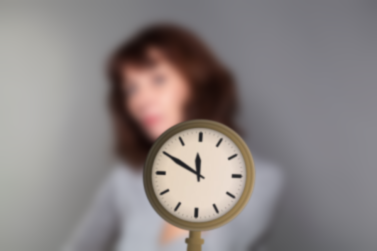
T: 11:50
